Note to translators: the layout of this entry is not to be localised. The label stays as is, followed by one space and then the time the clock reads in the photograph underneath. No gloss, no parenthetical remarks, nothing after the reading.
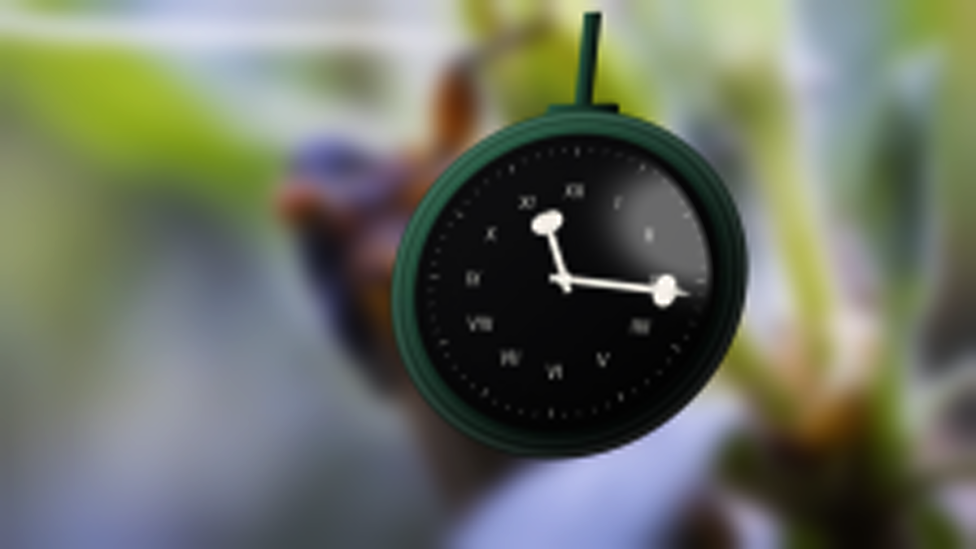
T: 11:16
